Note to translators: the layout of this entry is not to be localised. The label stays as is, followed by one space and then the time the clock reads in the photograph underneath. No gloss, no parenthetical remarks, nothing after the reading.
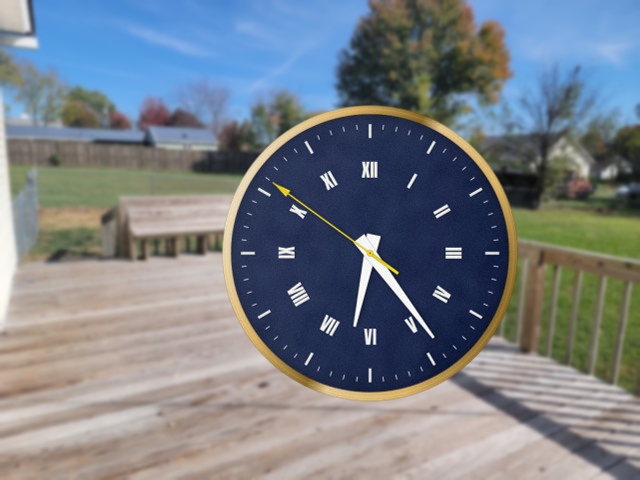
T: 6:23:51
